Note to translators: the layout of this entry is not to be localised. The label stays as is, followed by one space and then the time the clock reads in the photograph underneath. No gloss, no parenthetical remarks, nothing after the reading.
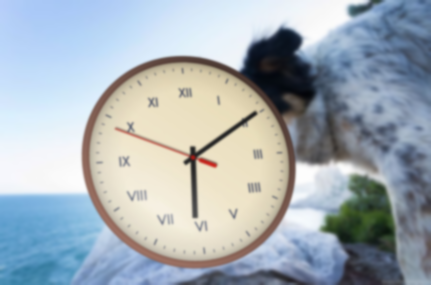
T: 6:09:49
